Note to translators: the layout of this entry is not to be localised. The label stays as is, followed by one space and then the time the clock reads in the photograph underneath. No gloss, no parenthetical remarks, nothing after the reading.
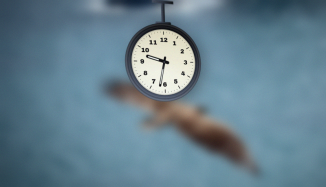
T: 9:32
